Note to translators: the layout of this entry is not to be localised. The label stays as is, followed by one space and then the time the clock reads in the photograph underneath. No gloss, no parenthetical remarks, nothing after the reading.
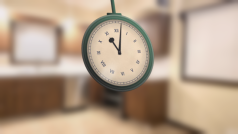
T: 11:02
